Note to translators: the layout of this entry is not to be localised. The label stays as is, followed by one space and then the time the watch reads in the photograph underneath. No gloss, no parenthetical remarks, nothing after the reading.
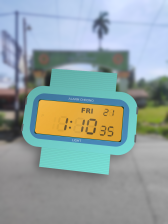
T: 1:10:35
